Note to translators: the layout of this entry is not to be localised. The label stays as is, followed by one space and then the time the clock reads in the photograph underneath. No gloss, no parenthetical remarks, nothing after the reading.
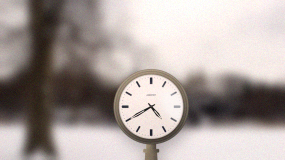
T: 4:40
